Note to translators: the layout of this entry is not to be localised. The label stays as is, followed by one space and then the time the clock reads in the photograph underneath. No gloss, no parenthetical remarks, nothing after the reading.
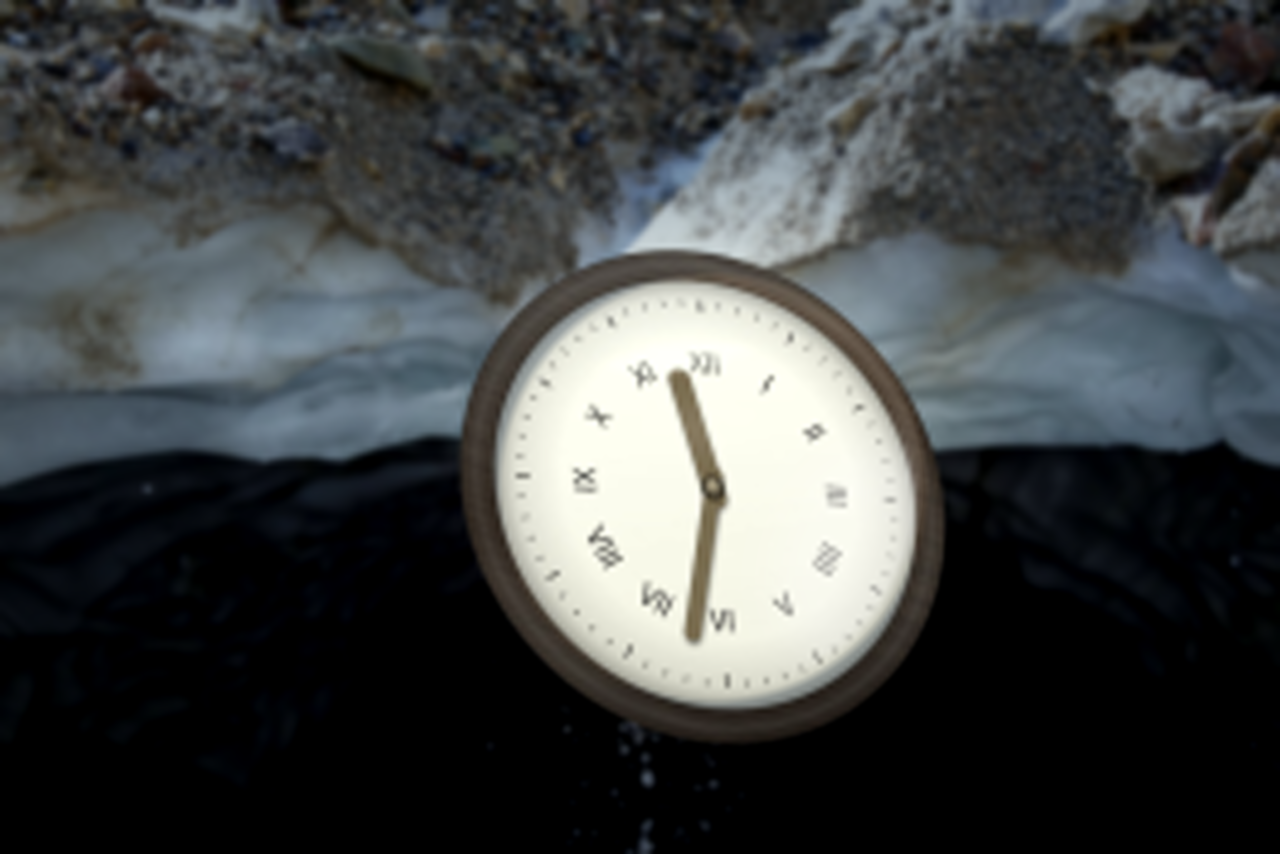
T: 11:32
